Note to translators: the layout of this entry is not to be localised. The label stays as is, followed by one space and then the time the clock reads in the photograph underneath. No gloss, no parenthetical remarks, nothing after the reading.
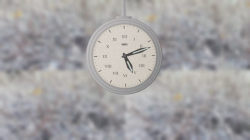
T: 5:12
